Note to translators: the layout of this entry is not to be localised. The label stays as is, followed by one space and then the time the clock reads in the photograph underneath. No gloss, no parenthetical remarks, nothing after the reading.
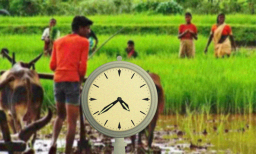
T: 4:39
